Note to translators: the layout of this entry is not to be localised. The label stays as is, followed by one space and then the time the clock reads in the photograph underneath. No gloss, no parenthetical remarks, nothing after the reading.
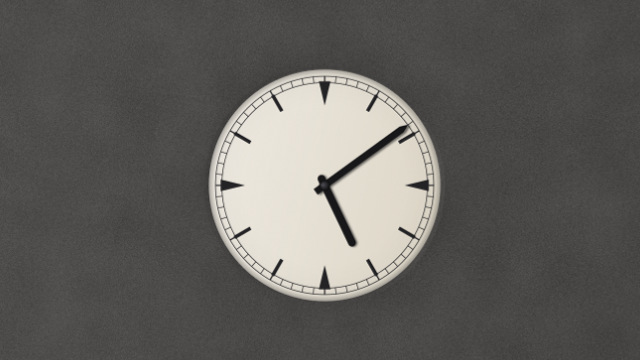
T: 5:09
